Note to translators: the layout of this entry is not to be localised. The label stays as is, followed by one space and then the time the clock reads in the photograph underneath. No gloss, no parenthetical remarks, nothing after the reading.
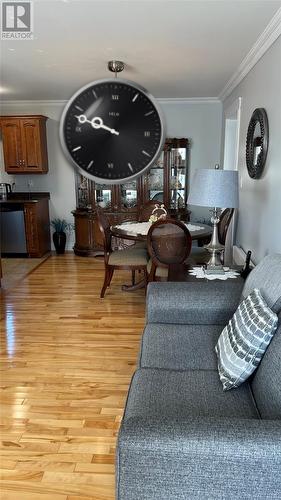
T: 9:48
